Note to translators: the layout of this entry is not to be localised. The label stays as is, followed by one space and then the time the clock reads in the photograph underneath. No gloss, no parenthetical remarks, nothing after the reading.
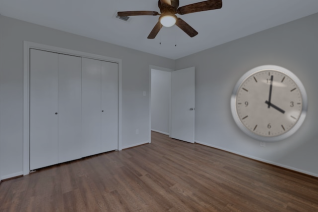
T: 4:01
